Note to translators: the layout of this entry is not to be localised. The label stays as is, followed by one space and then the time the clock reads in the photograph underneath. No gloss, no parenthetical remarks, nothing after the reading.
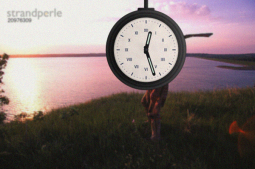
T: 12:27
